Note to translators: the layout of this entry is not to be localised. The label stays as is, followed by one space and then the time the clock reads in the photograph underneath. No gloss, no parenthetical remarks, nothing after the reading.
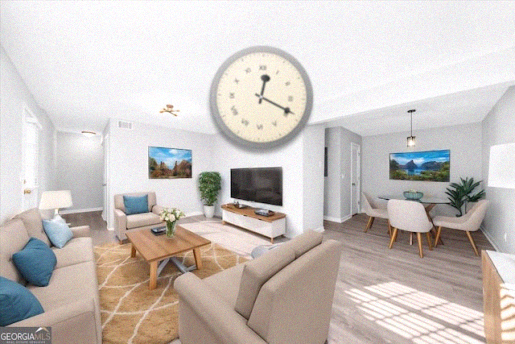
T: 12:19
